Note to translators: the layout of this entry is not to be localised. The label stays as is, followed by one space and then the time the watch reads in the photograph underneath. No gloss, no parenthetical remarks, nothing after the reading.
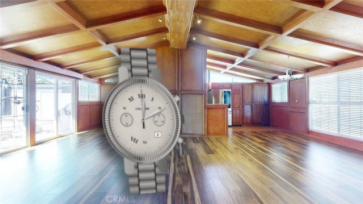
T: 12:11
